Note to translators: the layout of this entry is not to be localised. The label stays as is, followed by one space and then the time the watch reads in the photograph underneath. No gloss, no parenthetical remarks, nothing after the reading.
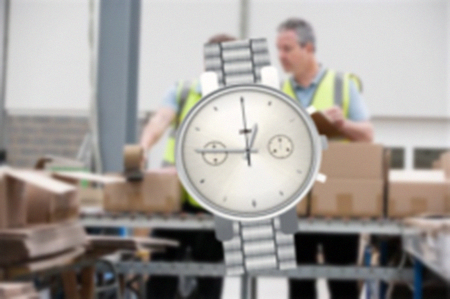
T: 12:46
